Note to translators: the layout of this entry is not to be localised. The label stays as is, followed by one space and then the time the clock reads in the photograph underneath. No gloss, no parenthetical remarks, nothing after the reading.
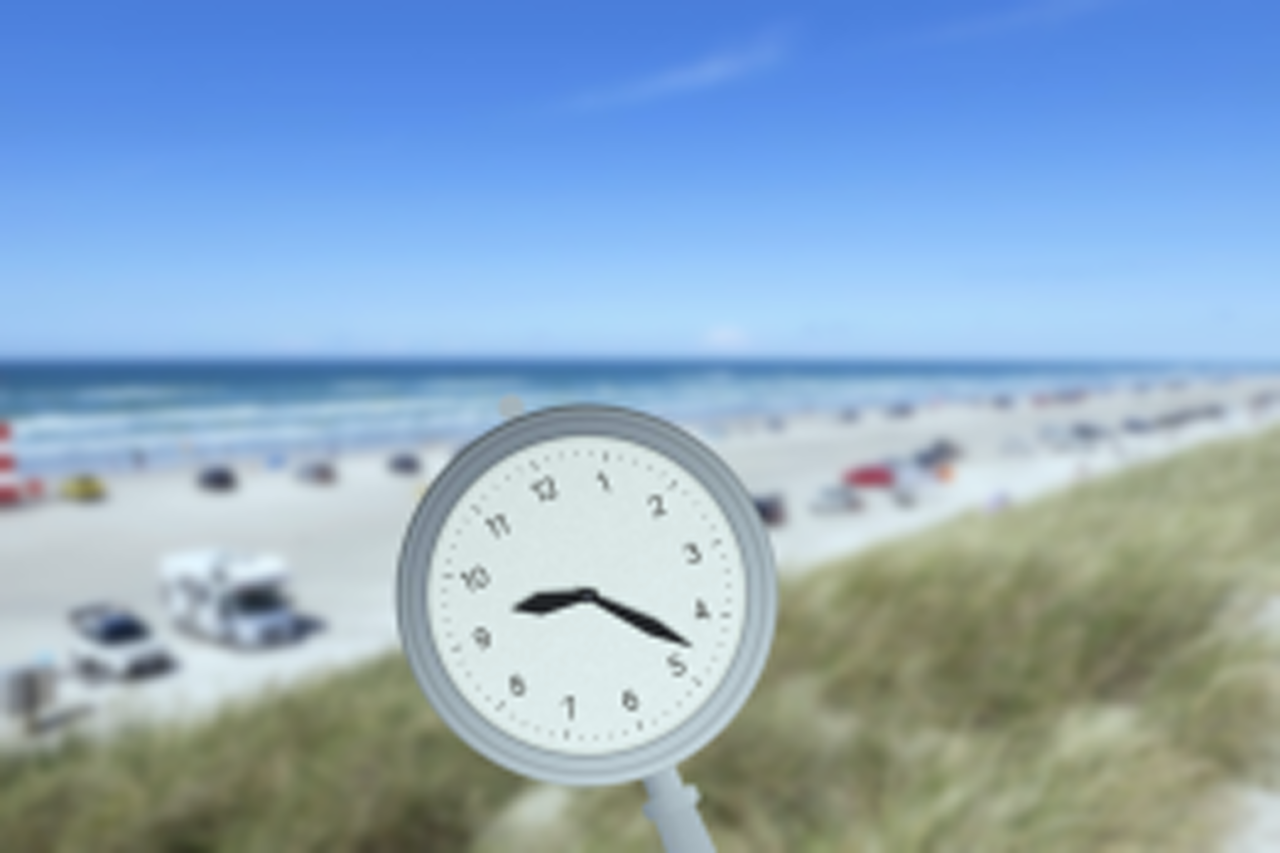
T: 9:23
